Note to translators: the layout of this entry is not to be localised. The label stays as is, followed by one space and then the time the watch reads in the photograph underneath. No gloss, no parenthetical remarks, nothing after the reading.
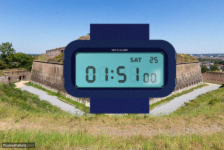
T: 1:51:00
